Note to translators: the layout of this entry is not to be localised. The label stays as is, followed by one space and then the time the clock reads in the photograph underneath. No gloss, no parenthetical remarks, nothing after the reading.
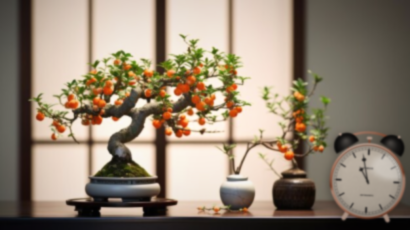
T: 10:58
